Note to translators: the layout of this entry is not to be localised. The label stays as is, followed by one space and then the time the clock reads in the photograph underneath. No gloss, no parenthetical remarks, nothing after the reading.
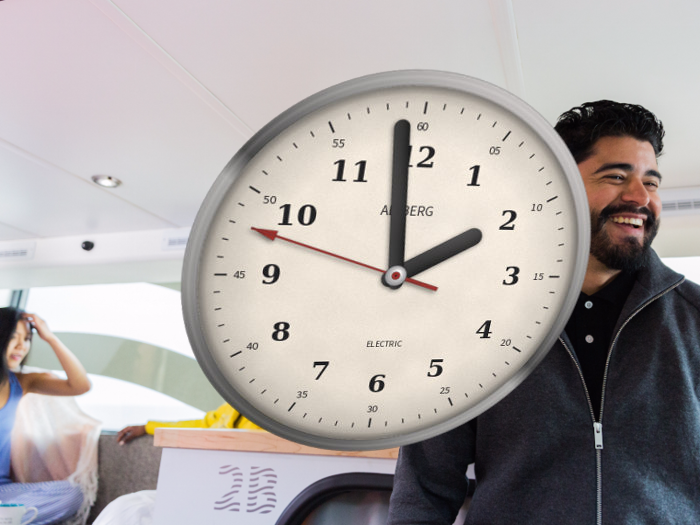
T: 1:58:48
